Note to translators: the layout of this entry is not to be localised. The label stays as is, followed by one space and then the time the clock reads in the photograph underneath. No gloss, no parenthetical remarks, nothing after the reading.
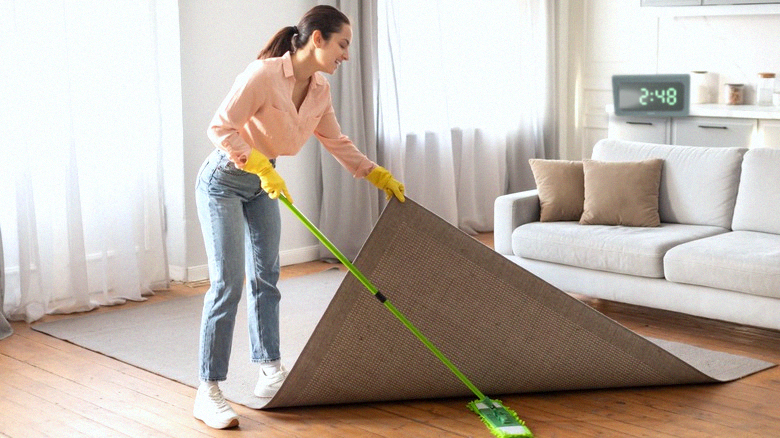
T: 2:48
